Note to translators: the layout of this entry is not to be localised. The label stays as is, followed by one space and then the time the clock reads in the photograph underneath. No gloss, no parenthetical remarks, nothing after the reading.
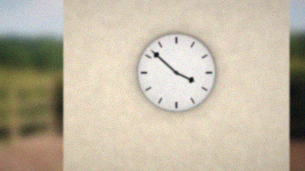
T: 3:52
